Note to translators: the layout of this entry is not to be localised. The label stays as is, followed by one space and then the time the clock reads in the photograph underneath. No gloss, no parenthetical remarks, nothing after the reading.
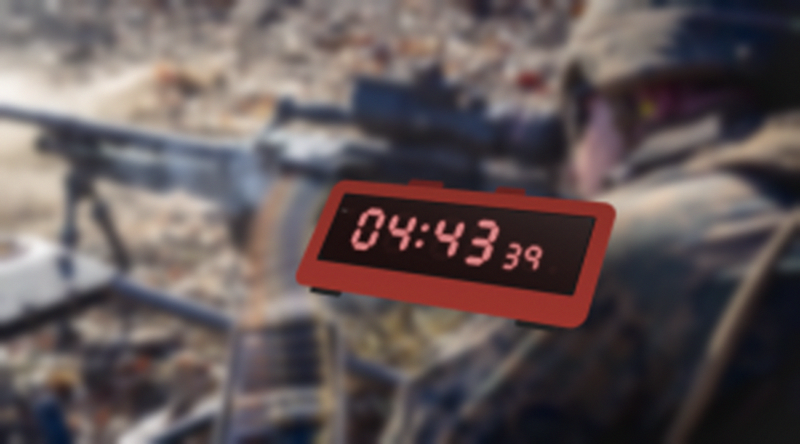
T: 4:43:39
